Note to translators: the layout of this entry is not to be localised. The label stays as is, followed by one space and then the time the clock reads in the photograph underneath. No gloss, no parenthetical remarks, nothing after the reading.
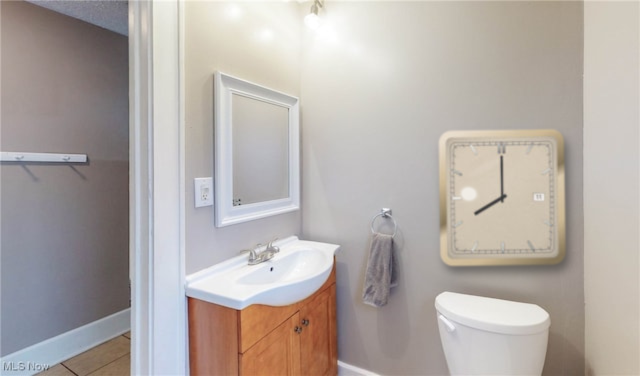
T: 8:00
